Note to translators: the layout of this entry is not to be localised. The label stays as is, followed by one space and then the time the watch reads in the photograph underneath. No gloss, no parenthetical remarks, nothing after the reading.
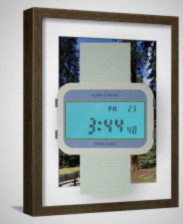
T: 3:44
